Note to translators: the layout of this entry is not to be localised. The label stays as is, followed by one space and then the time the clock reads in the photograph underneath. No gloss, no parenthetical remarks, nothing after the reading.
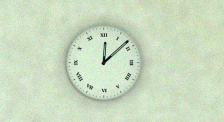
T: 12:08
